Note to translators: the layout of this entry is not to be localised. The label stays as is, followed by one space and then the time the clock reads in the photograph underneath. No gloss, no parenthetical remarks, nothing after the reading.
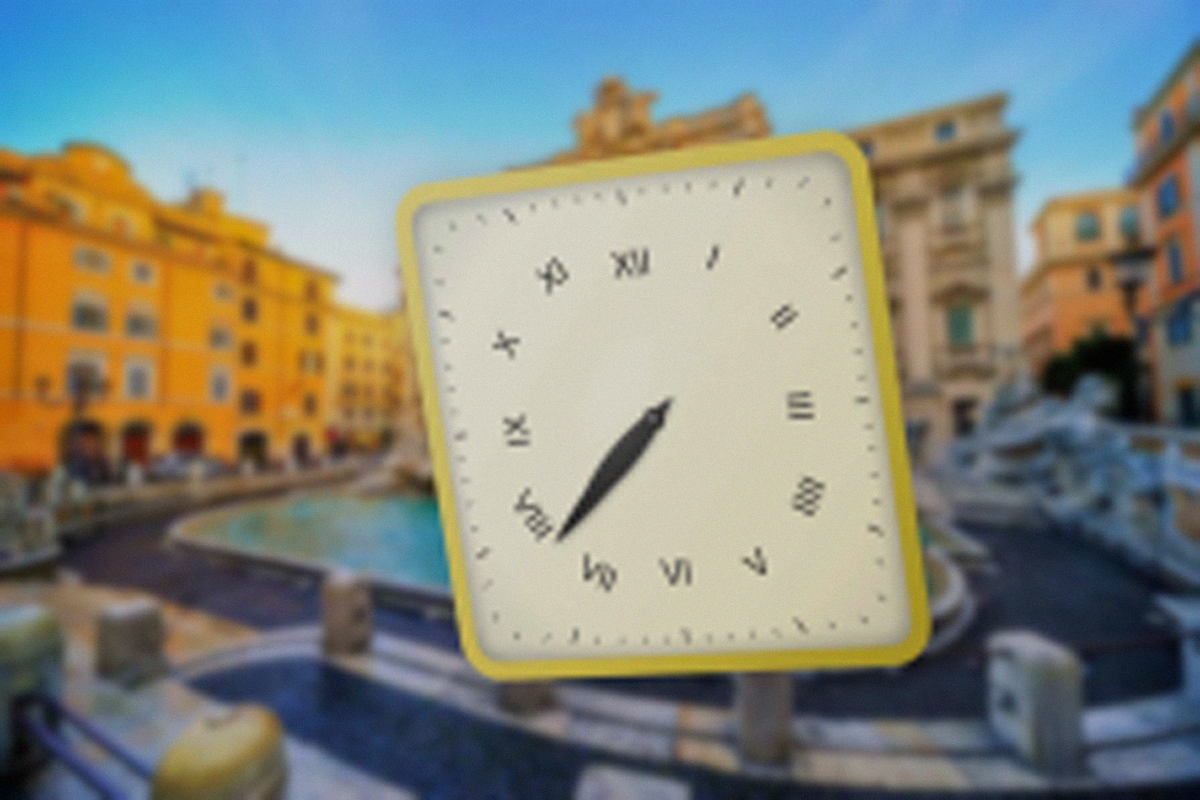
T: 7:38
